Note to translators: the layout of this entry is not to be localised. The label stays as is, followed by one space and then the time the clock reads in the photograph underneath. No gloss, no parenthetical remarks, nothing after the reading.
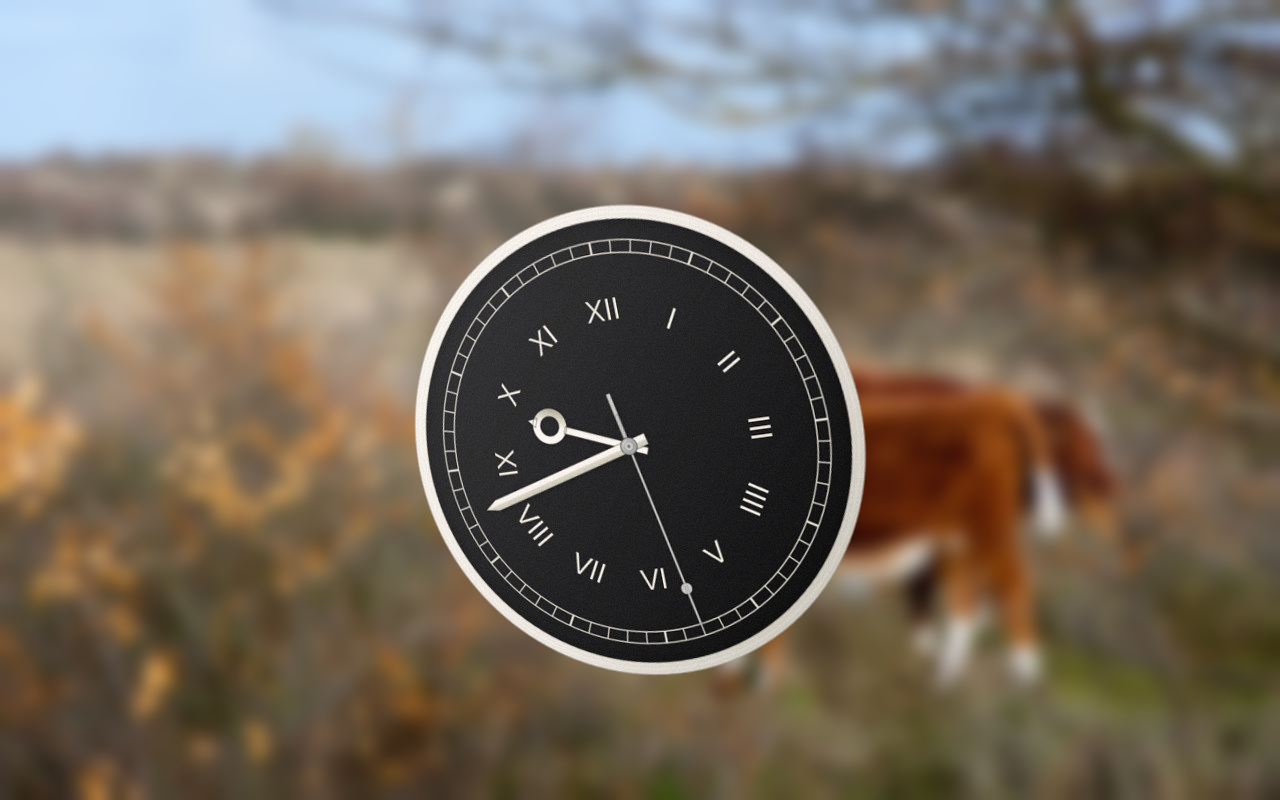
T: 9:42:28
